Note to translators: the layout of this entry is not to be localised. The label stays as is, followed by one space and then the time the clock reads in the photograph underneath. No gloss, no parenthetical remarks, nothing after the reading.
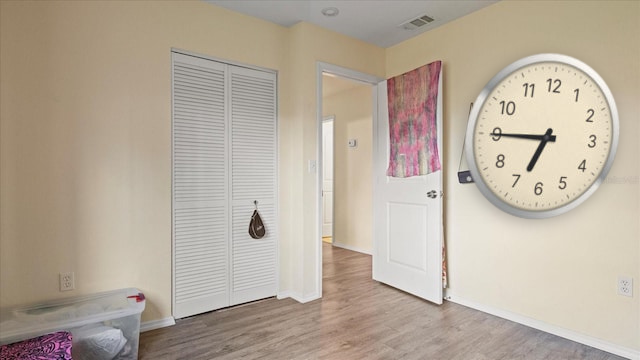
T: 6:45
